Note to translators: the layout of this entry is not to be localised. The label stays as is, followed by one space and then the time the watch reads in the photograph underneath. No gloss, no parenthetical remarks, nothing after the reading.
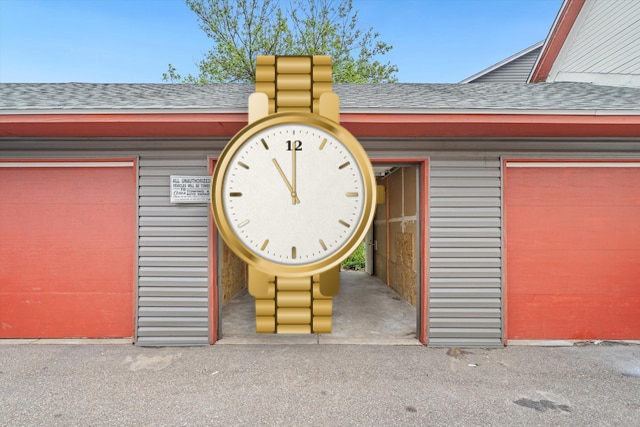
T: 11:00
